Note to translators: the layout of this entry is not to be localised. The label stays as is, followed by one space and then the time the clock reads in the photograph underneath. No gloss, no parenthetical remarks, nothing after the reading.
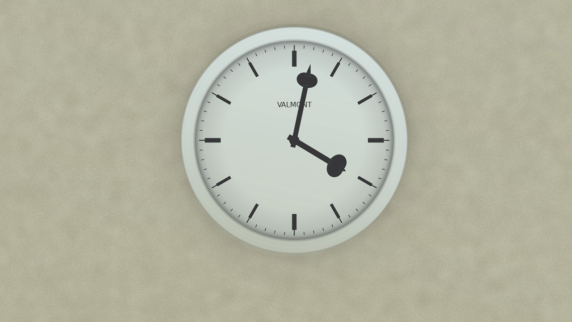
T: 4:02
